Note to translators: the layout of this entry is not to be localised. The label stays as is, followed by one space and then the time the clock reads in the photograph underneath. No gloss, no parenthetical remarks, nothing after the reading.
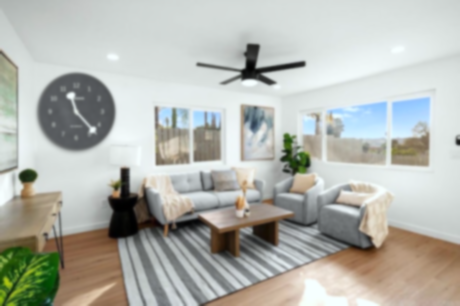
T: 11:23
